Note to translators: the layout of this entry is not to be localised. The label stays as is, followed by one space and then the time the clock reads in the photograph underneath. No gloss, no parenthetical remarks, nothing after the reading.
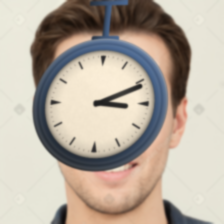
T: 3:11
